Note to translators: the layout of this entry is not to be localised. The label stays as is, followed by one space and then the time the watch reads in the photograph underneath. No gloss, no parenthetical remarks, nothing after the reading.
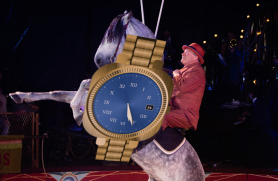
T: 5:26
